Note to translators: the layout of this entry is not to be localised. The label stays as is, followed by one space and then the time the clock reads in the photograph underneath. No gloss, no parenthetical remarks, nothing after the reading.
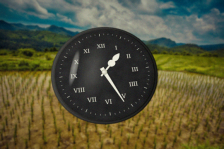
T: 1:26
